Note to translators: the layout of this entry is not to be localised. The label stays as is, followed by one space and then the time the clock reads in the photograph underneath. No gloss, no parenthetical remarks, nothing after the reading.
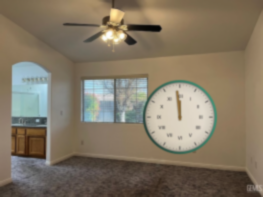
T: 11:59
